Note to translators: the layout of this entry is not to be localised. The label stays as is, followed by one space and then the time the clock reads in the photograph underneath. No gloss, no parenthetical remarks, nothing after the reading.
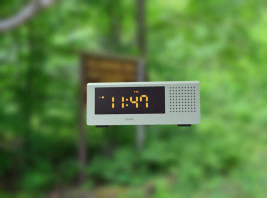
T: 11:47
